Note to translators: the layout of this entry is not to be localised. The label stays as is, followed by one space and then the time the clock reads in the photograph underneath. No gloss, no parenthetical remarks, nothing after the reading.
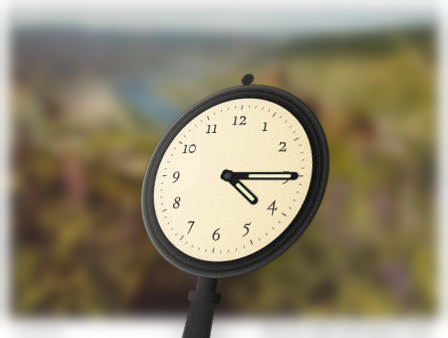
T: 4:15
